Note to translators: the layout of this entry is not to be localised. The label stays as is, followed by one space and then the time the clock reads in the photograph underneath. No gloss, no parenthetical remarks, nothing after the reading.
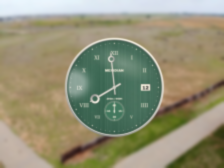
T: 7:59
